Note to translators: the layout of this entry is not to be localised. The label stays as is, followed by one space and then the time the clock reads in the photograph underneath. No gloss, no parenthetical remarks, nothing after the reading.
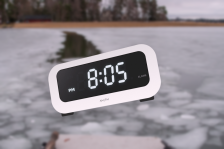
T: 8:05
